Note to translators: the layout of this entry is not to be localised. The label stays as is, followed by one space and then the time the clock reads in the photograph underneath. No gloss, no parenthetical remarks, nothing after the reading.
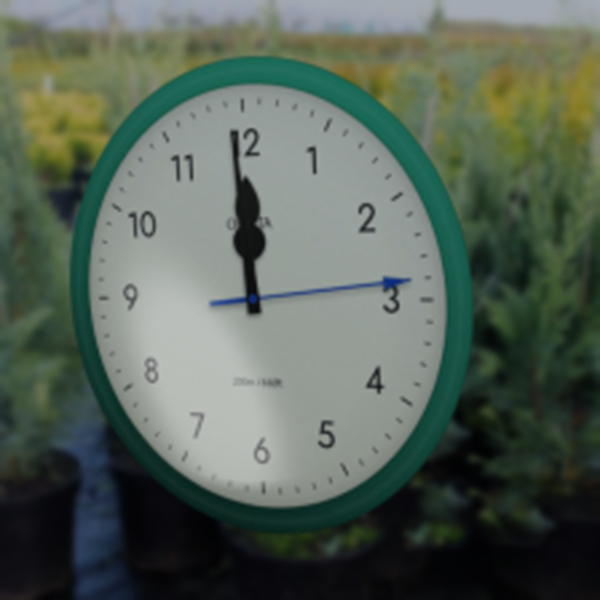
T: 11:59:14
